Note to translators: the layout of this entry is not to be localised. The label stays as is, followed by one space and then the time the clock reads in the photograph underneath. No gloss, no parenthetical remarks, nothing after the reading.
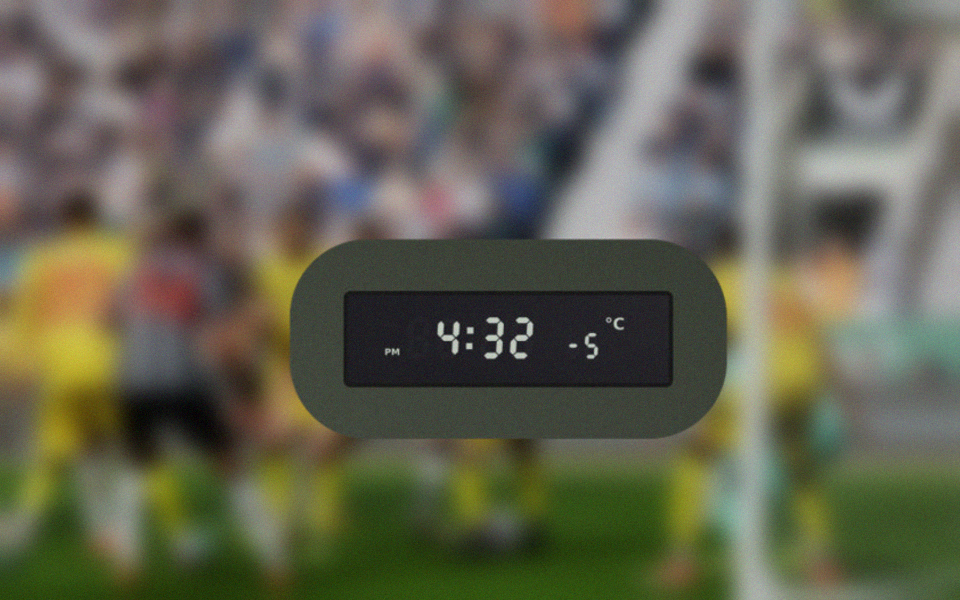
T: 4:32
